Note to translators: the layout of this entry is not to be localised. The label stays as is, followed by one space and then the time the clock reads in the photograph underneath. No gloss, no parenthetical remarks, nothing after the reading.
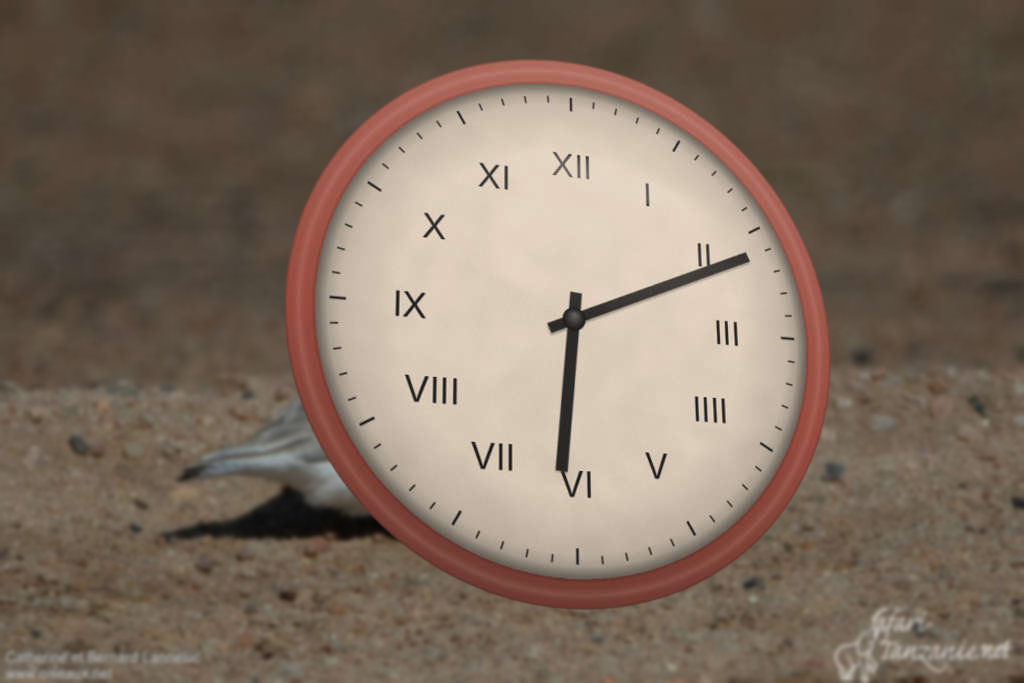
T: 6:11
